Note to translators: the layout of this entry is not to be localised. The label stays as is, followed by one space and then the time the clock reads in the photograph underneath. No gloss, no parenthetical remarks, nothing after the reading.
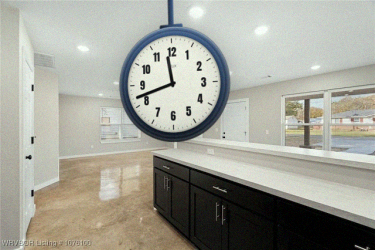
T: 11:42
